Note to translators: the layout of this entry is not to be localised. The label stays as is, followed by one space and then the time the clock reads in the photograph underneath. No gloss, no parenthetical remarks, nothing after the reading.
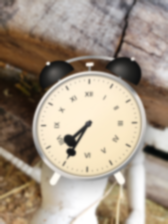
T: 7:35
